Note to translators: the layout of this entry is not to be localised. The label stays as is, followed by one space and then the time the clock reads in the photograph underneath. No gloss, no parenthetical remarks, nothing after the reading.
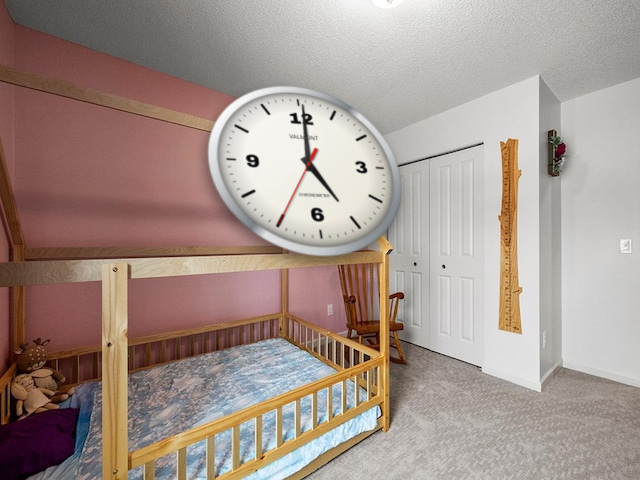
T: 5:00:35
